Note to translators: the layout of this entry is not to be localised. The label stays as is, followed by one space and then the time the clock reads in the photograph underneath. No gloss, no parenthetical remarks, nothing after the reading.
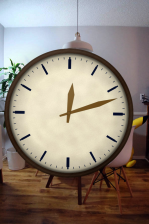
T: 12:12
